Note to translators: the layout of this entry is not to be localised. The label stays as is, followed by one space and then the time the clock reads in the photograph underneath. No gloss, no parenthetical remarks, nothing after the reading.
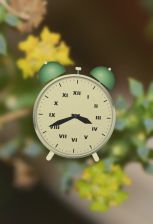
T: 3:41
